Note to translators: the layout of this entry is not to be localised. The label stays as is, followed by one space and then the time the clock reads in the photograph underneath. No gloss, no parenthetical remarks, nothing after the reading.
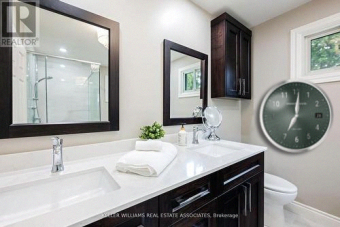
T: 7:01
